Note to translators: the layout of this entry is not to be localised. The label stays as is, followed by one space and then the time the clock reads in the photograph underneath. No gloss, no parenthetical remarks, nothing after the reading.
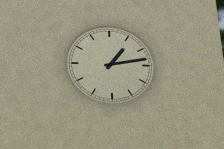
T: 1:13
